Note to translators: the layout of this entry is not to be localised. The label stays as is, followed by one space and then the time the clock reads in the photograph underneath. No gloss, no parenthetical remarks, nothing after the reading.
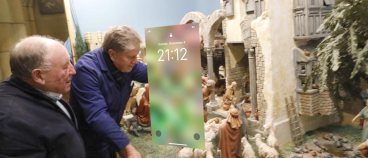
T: 21:12
